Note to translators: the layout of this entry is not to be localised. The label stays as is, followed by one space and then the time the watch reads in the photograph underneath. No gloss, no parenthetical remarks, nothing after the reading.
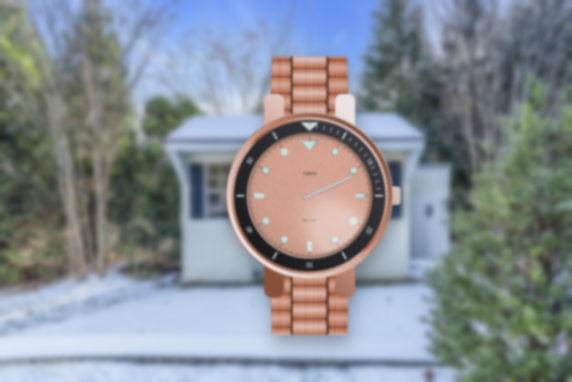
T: 2:11
